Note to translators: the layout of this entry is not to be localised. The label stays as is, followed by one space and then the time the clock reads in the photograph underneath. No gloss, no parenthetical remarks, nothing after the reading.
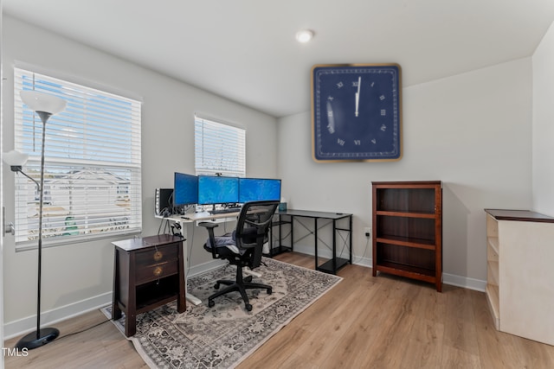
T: 12:01
